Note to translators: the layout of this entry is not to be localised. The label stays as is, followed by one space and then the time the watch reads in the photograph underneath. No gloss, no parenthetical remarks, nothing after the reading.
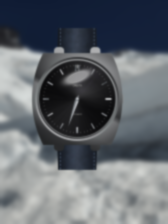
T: 6:33
